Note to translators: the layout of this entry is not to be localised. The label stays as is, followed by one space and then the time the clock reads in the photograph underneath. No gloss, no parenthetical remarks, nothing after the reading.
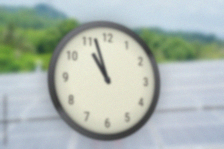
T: 10:57
